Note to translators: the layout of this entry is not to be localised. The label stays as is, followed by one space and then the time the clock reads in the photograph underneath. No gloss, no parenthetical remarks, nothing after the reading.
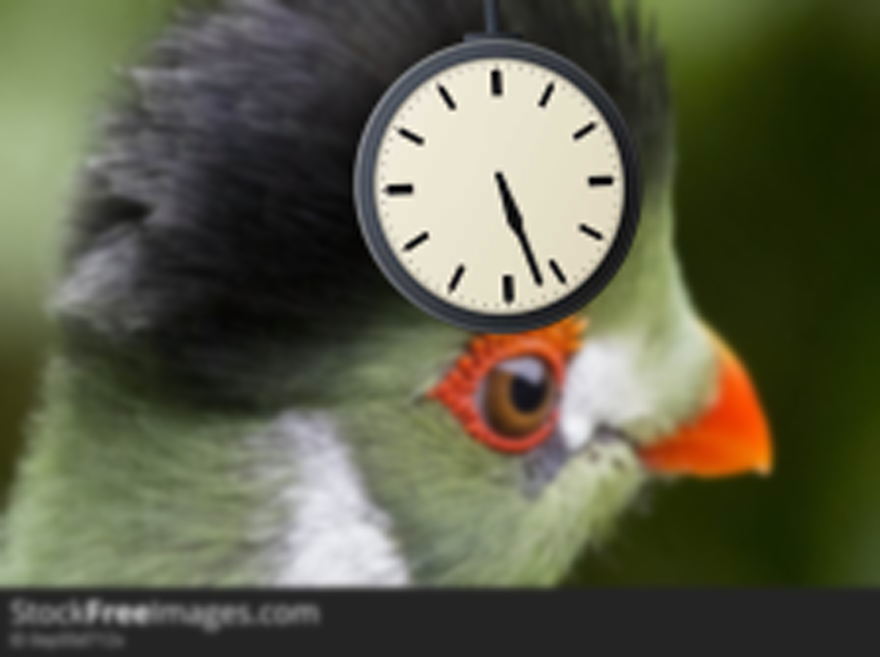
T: 5:27
